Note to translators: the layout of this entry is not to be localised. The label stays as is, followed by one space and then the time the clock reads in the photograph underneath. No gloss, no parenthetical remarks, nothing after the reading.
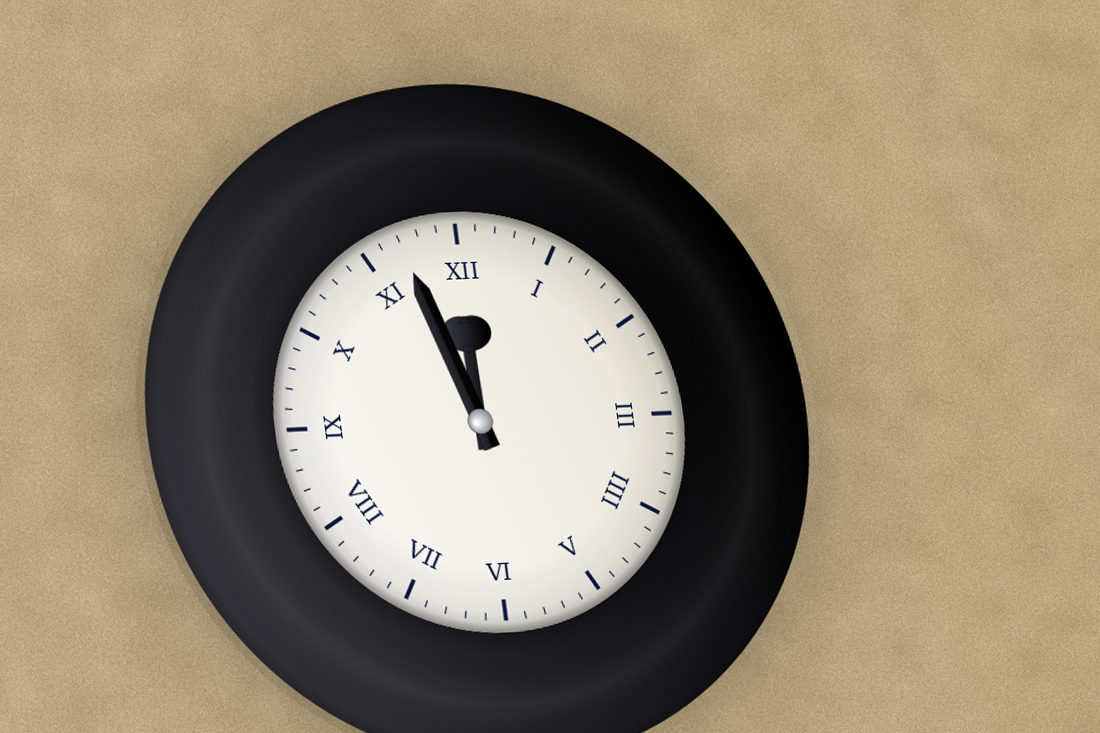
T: 11:57
